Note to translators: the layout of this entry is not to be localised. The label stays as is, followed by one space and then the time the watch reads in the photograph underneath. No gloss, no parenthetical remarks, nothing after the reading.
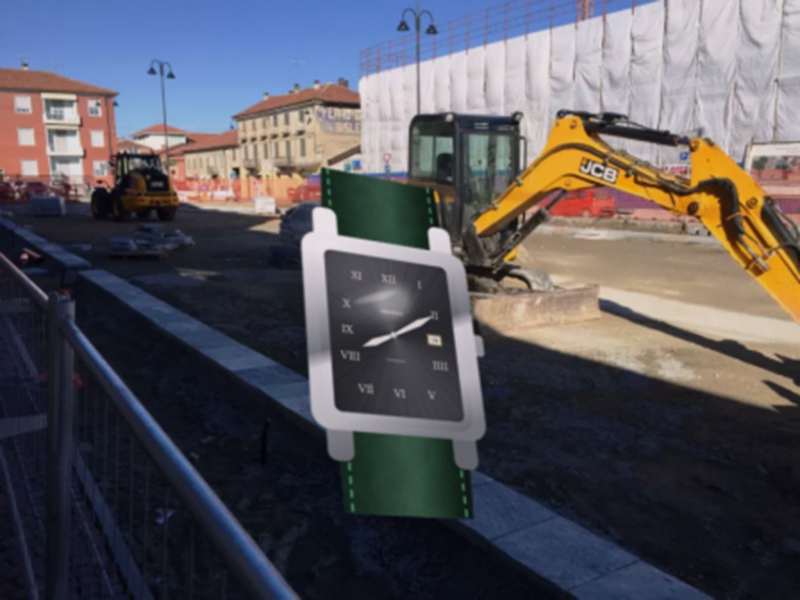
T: 8:10
